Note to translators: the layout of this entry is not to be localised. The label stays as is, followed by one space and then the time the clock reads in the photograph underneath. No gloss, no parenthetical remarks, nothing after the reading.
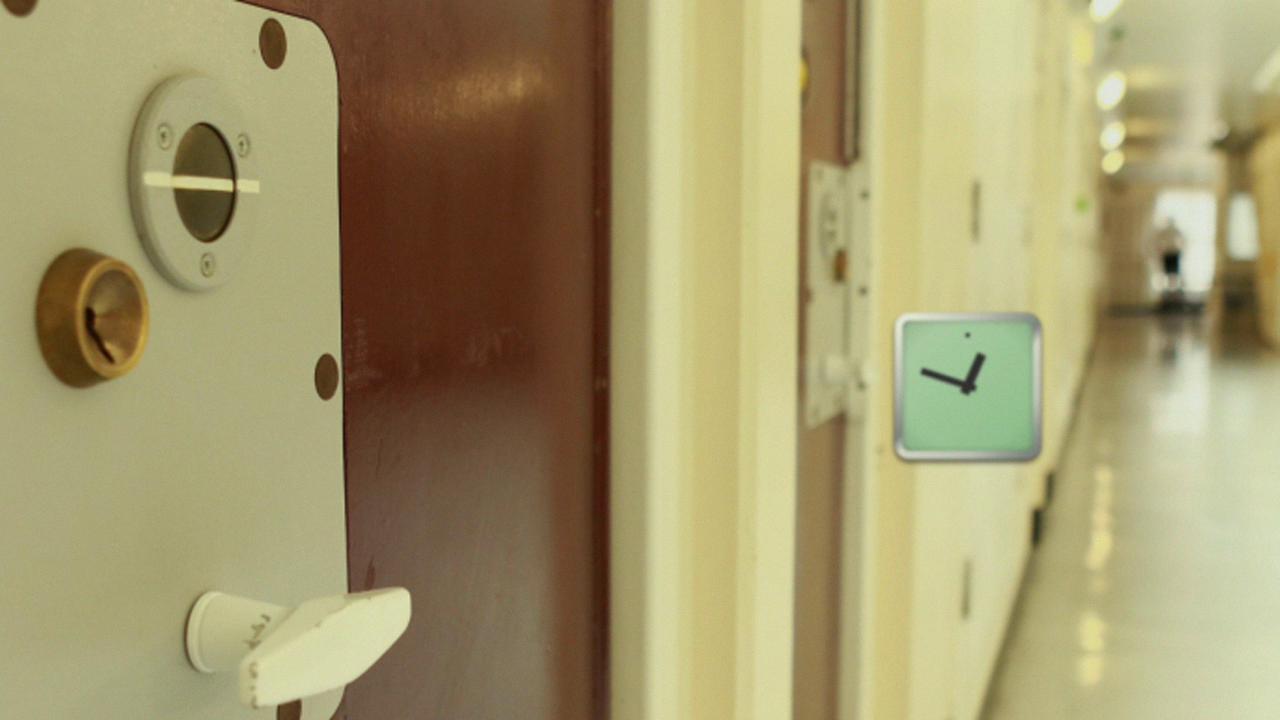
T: 12:48
